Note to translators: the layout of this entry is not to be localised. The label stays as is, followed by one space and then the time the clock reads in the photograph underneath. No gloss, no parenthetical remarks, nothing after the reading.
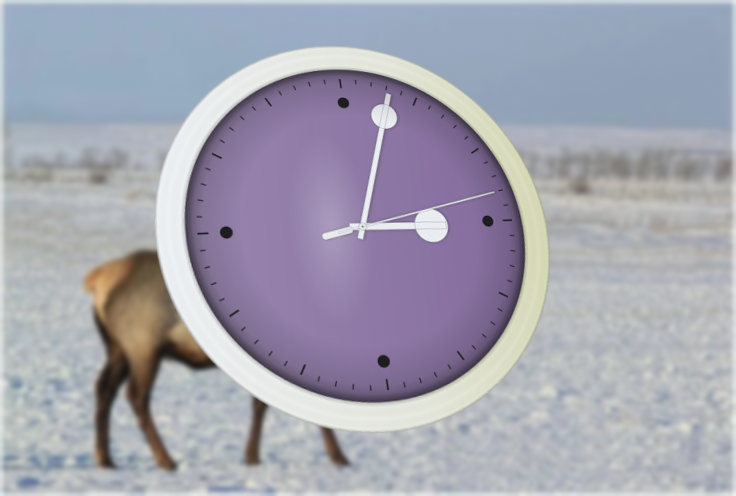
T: 3:03:13
